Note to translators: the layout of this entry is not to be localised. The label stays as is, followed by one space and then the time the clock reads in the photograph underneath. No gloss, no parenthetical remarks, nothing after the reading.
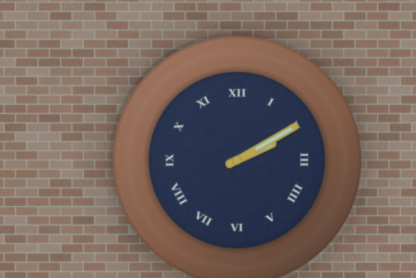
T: 2:10
